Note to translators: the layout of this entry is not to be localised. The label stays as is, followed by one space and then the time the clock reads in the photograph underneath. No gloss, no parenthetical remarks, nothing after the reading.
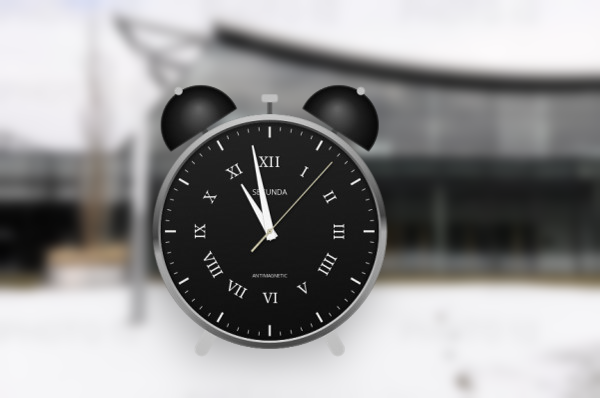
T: 10:58:07
